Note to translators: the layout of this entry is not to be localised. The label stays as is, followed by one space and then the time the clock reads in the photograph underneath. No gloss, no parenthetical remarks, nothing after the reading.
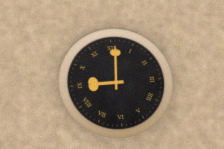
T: 9:01
